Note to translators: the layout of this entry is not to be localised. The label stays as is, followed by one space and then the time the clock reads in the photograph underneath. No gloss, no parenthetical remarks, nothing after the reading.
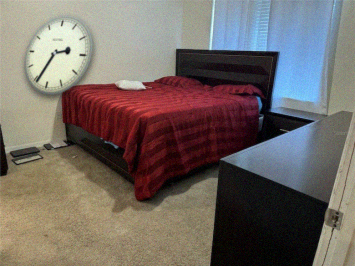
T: 2:34
